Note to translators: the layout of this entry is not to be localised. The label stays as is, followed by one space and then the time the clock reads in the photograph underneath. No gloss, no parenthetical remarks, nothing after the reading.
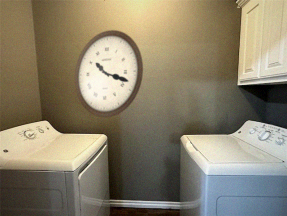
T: 10:18
